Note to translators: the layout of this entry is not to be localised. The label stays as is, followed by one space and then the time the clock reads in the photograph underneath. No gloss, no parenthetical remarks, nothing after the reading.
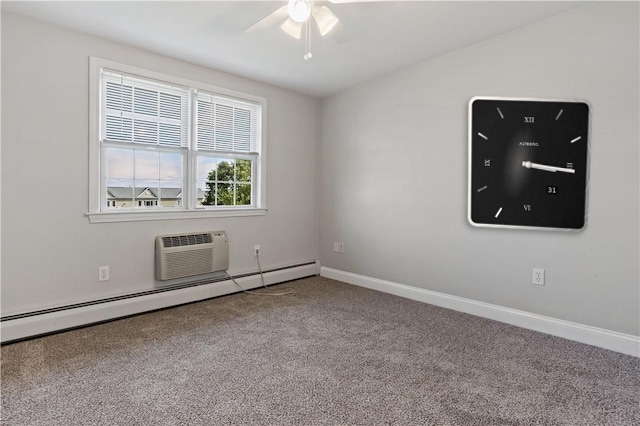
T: 3:16
